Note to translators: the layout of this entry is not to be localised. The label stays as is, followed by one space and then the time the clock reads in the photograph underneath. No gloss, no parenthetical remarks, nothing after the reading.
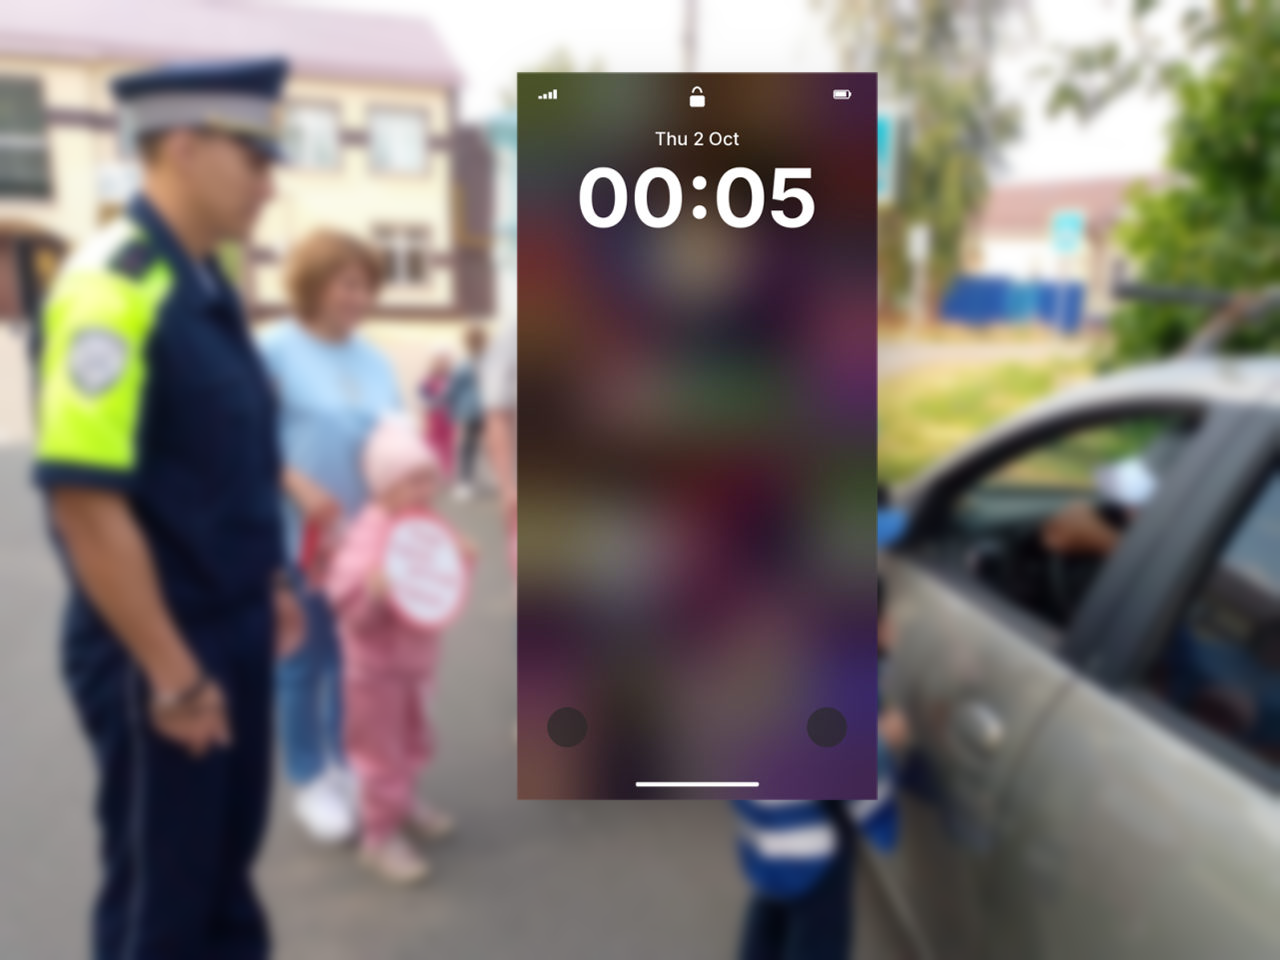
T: 0:05
